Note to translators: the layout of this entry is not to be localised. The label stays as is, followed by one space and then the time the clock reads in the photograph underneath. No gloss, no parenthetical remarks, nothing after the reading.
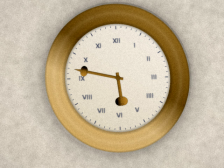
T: 5:47
